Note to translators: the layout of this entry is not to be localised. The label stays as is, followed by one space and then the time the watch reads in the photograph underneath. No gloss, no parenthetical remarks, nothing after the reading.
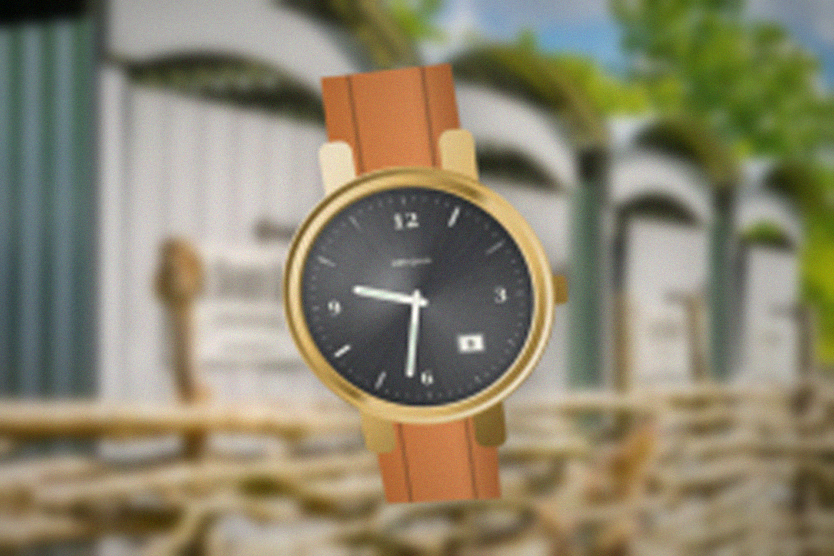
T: 9:32
